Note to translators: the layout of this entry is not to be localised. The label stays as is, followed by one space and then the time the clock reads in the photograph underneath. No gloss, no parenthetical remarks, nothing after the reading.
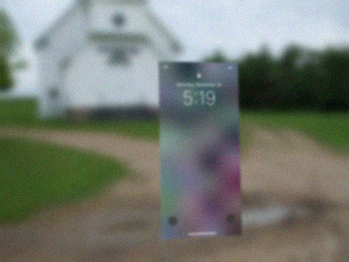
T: 5:19
